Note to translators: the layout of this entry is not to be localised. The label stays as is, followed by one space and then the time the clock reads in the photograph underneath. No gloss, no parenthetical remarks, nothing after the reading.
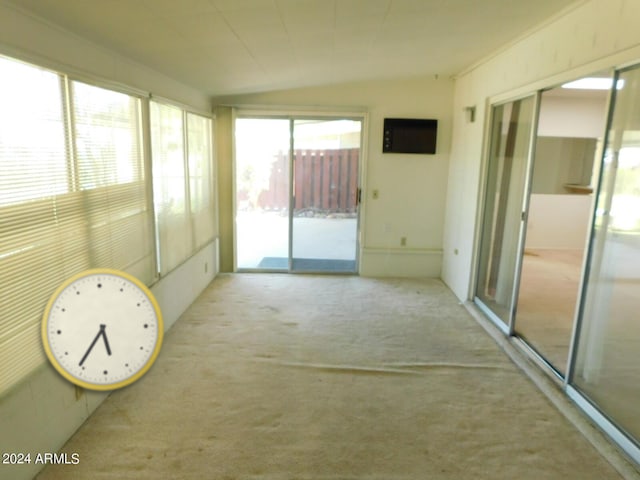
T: 5:36
